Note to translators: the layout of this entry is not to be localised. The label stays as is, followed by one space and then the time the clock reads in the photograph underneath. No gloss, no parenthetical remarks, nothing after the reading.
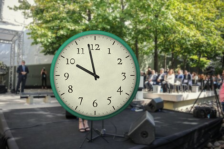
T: 9:58
